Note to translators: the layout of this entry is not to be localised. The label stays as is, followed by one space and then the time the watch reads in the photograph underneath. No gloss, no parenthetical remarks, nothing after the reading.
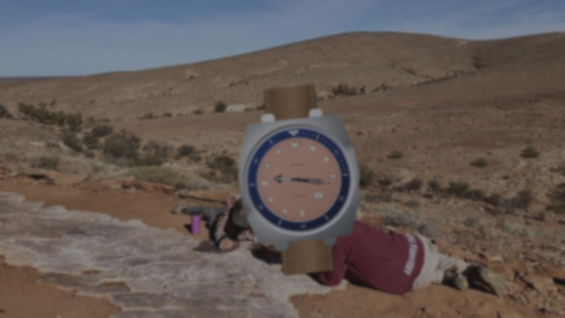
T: 9:17
